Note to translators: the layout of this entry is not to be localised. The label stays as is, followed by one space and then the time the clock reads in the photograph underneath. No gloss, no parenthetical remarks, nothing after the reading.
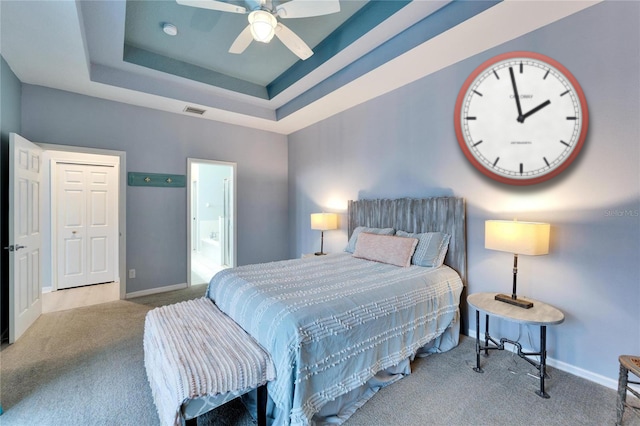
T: 1:58
